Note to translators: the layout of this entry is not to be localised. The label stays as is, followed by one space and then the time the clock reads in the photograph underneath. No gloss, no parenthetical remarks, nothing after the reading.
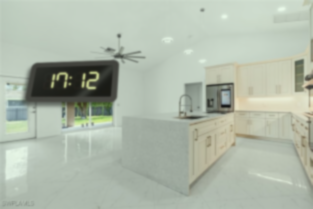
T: 17:12
